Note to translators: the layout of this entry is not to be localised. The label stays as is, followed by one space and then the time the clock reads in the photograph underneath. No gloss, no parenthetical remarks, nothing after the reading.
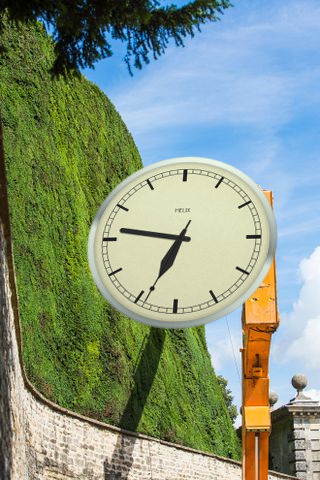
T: 6:46:34
